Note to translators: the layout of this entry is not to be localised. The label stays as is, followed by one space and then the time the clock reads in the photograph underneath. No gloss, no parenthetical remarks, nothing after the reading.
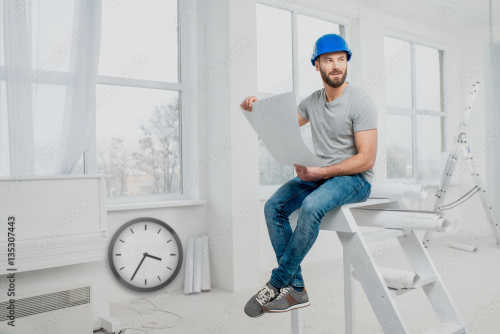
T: 3:35
